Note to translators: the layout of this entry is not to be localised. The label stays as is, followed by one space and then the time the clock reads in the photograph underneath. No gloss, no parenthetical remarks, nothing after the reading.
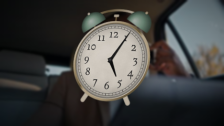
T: 5:05
